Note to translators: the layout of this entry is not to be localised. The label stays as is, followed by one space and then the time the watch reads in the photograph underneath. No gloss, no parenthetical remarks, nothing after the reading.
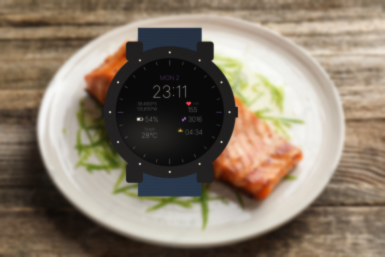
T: 23:11
